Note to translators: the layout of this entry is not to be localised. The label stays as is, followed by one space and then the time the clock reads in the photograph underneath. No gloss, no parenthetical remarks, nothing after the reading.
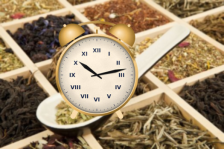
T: 10:13
